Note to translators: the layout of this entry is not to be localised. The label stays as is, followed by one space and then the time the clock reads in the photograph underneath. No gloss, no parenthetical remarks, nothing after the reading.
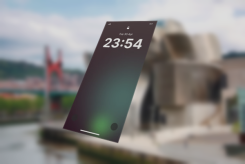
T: 23:54
